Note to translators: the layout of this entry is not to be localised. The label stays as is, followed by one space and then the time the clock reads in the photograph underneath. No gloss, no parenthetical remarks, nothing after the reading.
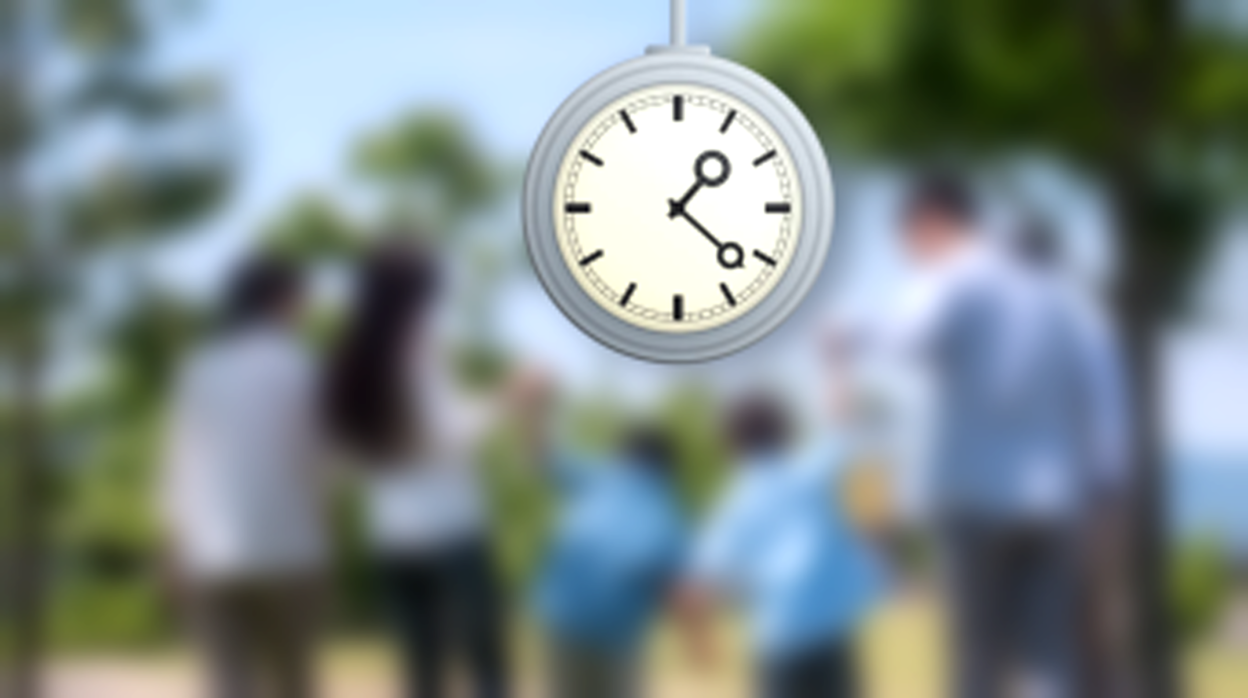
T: 1:22
